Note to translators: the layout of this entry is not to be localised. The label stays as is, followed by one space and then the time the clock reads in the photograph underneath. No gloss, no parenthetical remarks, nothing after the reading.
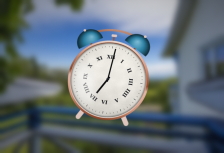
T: 7:01
